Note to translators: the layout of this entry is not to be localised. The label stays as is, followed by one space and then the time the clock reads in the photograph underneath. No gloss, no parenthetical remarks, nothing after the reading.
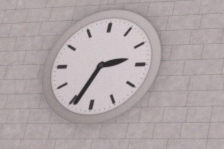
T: 2:34
